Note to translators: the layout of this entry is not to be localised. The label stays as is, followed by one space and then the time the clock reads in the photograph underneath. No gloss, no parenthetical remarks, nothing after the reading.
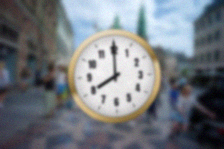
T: 8:00
